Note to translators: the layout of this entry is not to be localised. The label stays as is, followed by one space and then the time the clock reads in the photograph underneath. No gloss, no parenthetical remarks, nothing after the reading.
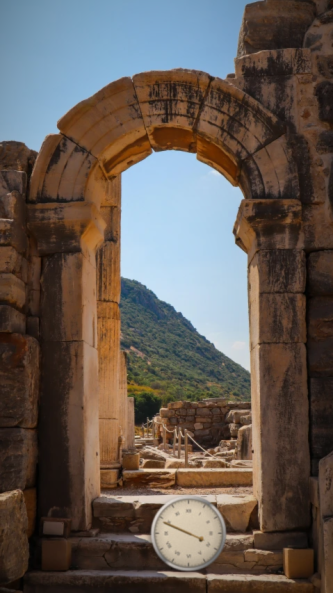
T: 3:49
